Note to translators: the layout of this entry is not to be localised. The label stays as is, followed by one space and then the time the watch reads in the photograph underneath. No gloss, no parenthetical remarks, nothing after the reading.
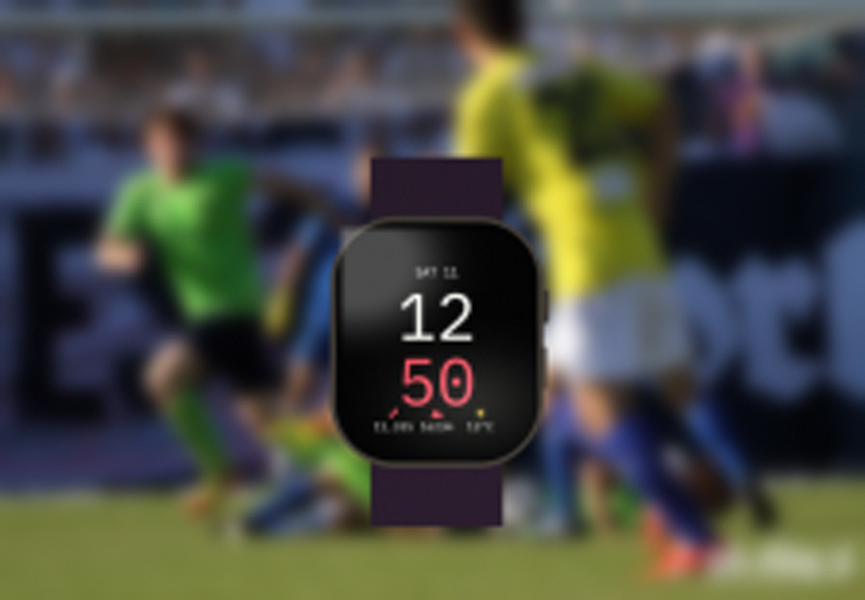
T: 12:50
